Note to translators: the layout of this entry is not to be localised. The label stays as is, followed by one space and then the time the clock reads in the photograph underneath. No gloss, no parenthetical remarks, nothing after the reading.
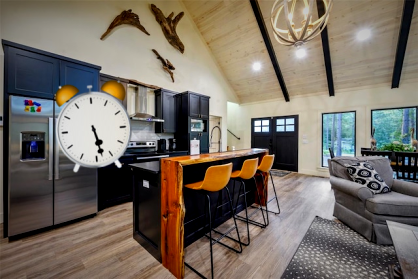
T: 5:28
